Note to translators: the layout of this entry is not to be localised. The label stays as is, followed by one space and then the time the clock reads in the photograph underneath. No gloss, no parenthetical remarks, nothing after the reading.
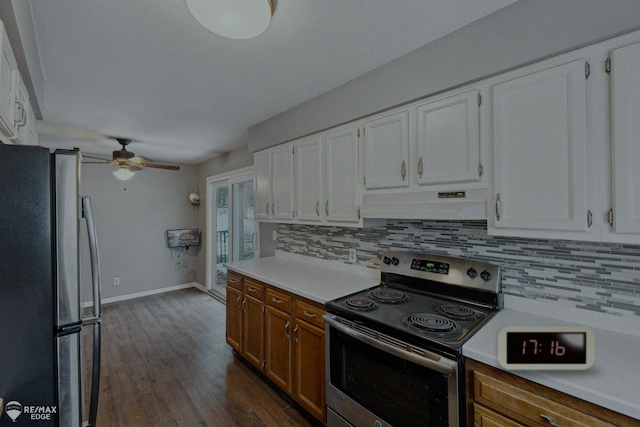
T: 17:16
